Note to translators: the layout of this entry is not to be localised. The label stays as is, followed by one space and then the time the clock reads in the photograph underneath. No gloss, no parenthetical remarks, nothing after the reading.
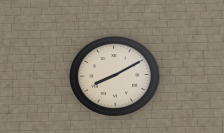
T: 8:10
